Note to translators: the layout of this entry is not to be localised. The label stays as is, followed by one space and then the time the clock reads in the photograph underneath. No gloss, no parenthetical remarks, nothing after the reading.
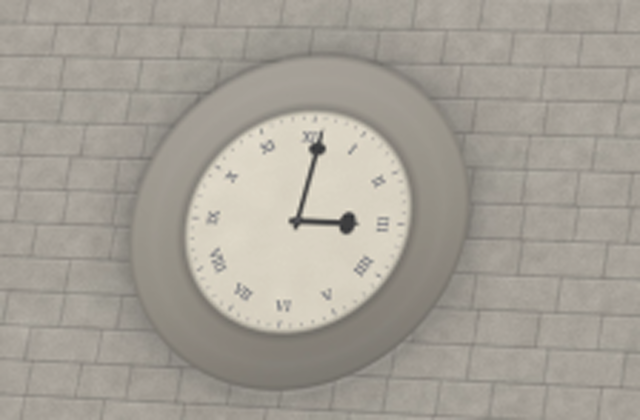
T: 3:01
